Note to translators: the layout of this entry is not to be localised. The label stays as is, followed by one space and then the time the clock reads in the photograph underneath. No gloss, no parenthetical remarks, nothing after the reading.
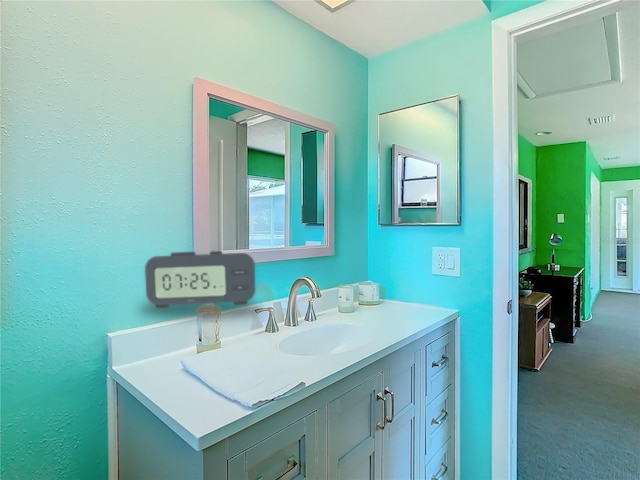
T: 7:25
